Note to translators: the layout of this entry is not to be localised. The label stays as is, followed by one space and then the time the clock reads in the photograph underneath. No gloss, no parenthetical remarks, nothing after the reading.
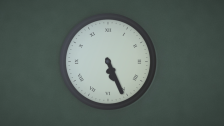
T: 5:26
